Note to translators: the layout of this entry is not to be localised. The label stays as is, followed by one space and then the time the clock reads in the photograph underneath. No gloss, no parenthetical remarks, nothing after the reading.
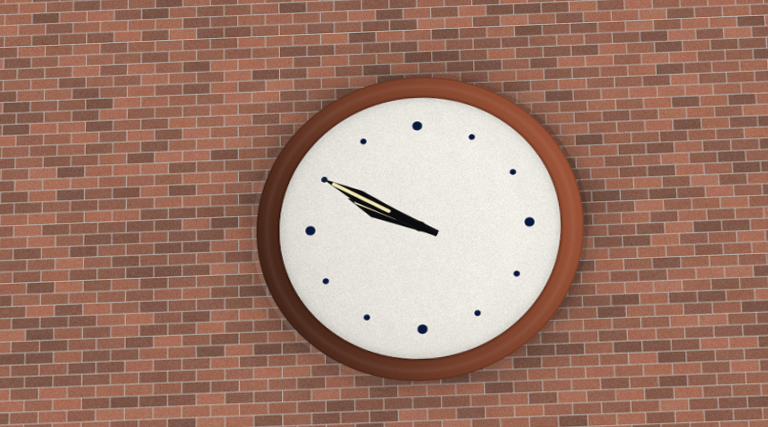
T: 9:50
